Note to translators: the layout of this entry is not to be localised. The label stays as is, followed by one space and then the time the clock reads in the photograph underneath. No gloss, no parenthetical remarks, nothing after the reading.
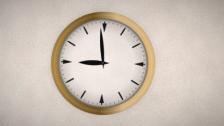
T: 8:59
